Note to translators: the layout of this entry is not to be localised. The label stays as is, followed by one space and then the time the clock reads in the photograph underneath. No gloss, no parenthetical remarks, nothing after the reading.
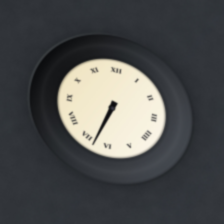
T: 6:33
